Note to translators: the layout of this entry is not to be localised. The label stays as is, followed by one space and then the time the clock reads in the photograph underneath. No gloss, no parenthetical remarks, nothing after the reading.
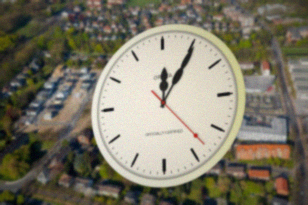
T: 12:05:23
